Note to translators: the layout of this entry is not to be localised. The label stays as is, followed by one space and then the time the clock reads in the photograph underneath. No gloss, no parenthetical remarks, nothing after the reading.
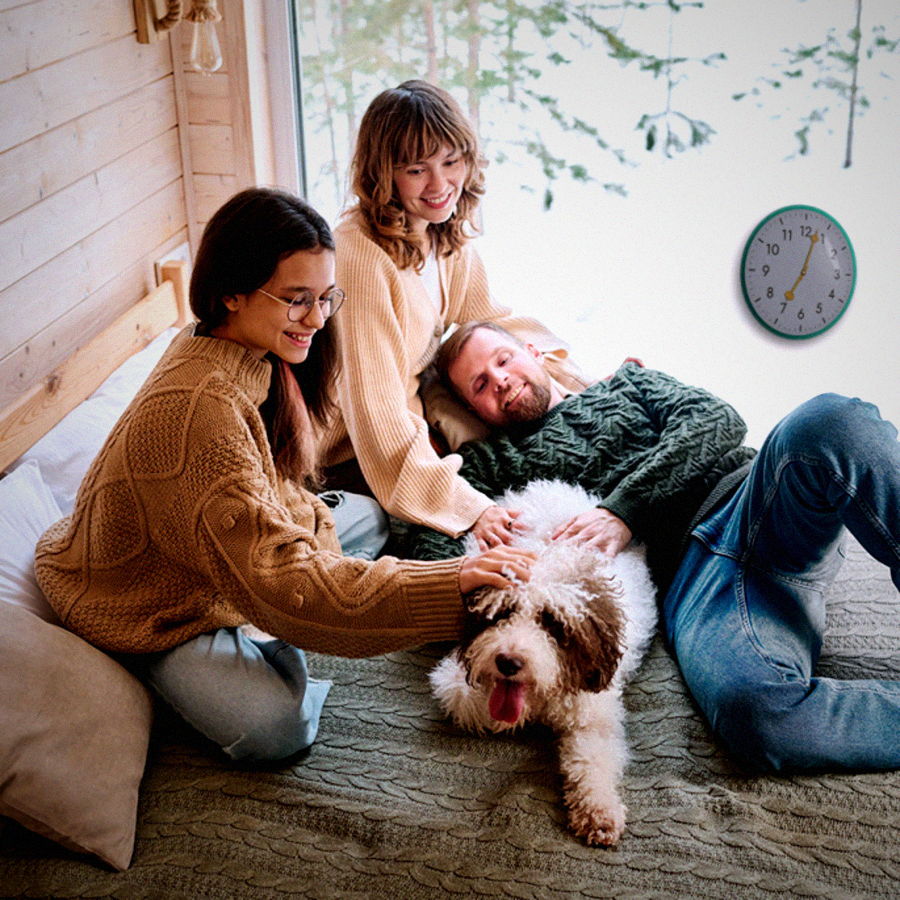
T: 7:03
